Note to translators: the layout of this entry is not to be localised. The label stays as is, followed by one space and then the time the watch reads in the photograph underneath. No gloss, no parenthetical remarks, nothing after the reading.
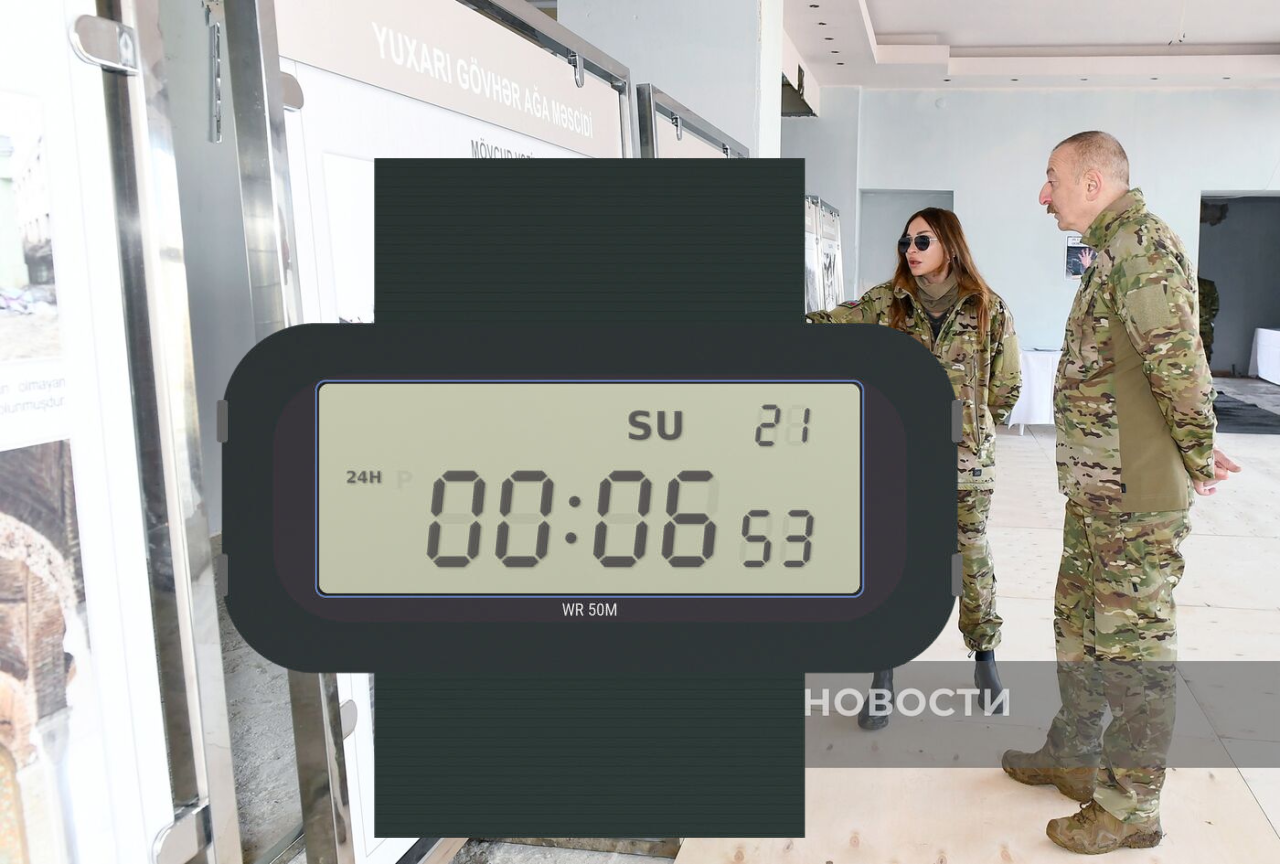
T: 0:06:53
